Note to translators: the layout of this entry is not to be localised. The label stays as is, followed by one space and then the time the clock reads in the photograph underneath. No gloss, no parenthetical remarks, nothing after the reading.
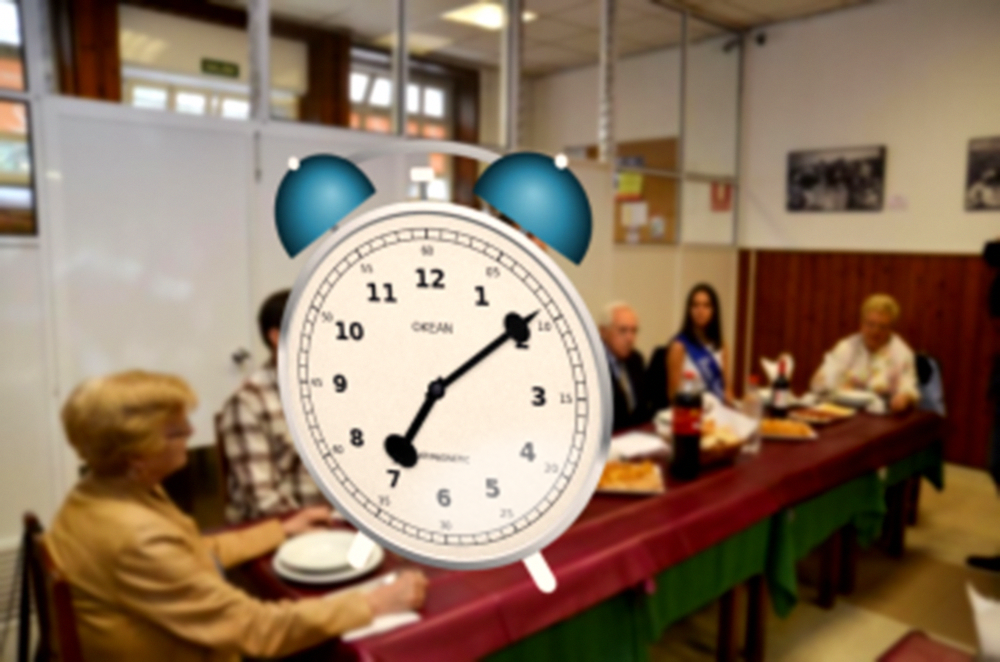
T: 7:09
